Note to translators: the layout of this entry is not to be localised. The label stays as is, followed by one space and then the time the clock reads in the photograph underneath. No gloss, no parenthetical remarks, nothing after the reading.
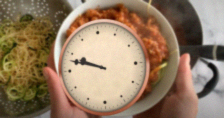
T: 9:48
